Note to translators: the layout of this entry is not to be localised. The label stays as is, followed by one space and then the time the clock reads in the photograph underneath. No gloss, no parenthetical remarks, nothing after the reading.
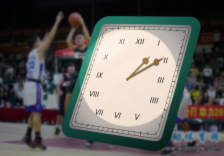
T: 1:09
